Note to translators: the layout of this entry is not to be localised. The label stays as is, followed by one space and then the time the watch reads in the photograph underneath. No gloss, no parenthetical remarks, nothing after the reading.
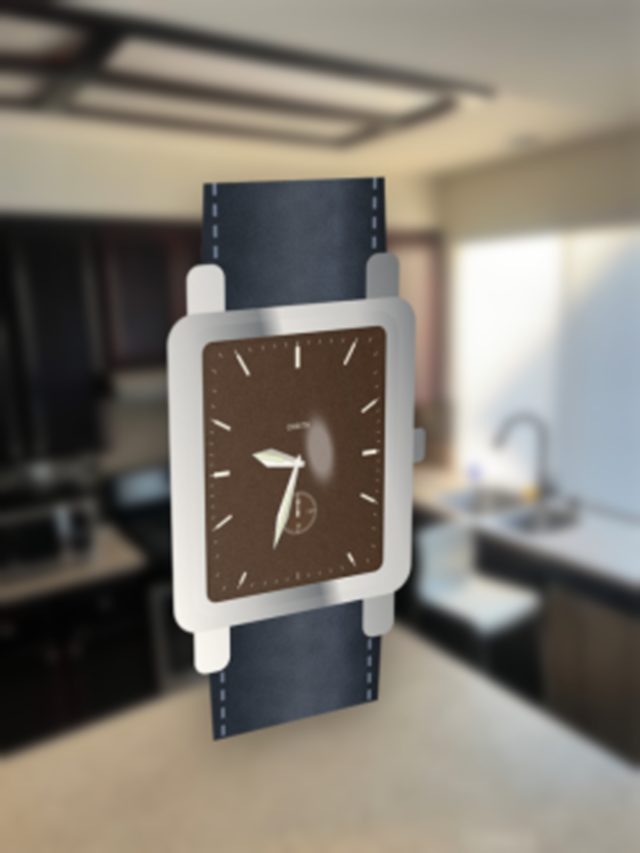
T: 9:33
